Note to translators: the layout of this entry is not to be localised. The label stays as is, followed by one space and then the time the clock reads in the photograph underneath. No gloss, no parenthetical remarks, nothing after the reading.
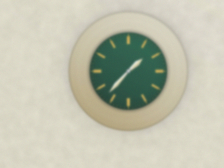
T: 1:37
